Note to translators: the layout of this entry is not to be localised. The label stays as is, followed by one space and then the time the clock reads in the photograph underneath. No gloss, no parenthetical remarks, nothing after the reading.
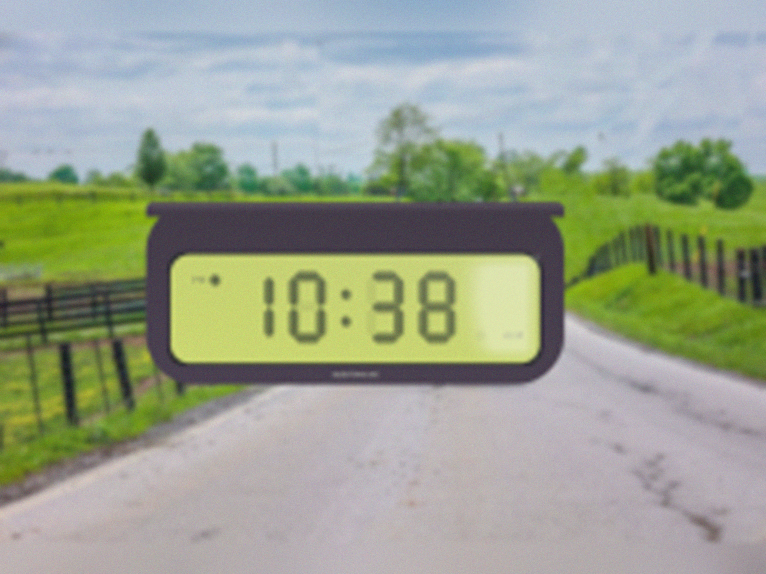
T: 10:38
